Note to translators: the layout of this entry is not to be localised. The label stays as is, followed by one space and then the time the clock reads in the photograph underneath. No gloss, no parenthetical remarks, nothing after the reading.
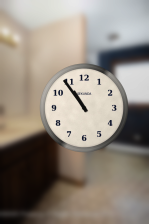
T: 10:54
